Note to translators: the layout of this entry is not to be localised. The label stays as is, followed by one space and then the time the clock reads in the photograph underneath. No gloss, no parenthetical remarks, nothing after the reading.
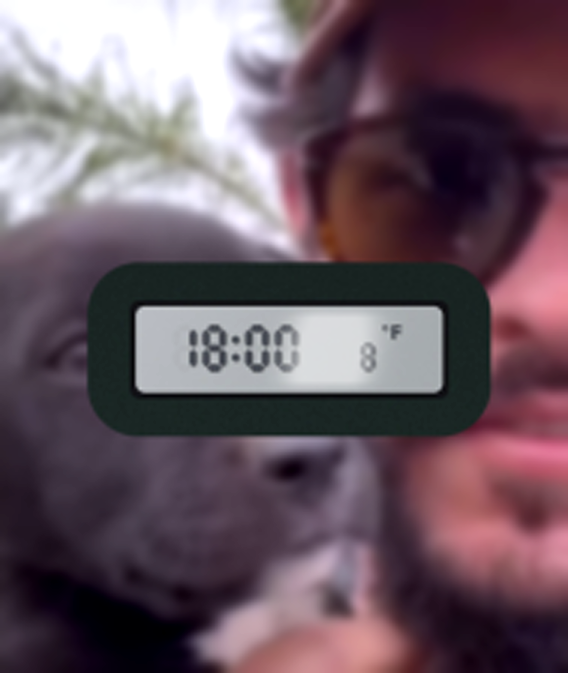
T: 18:00
